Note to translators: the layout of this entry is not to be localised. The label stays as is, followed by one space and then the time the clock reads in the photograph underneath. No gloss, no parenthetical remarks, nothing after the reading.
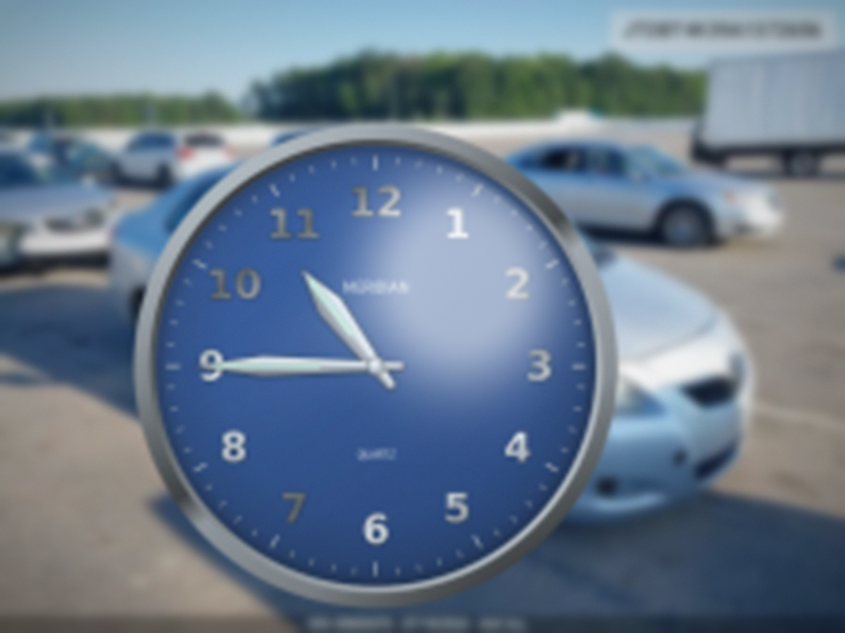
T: 10:45
